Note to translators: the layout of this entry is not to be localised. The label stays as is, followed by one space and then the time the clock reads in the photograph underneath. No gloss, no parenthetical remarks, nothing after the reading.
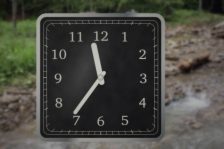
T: 11:36
